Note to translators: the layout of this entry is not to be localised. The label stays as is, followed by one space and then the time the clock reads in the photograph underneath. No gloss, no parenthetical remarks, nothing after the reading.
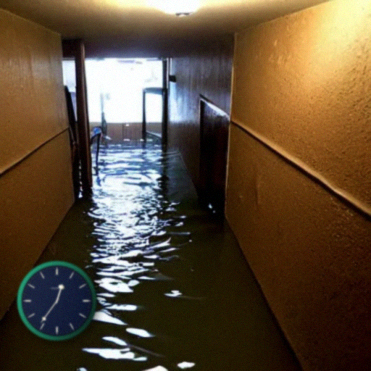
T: 12:36
